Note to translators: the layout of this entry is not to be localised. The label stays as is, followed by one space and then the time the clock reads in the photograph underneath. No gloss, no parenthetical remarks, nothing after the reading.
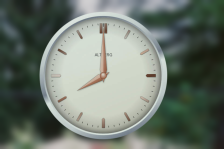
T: 8:00
